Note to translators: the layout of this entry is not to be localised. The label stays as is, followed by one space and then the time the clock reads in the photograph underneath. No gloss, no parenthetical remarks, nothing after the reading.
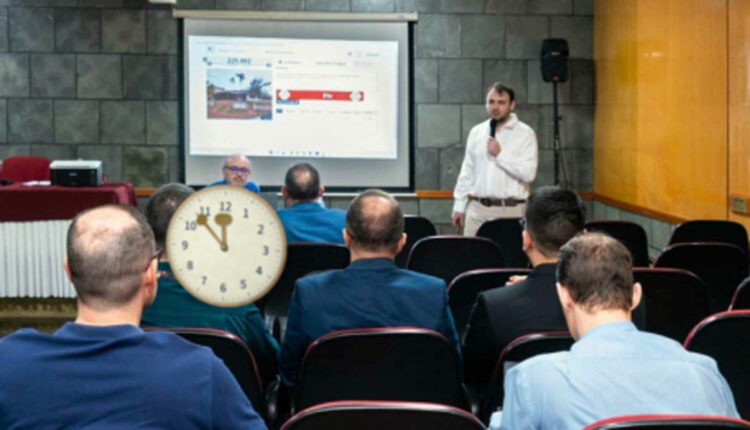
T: 11:53
